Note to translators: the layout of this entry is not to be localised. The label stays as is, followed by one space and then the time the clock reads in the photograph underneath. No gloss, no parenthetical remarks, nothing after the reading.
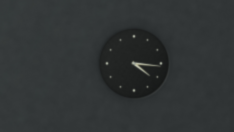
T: 4:16
